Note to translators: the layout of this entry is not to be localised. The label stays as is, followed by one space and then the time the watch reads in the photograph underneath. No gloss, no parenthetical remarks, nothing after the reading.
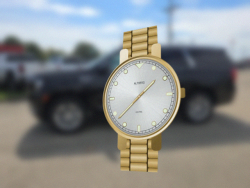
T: 1:38
